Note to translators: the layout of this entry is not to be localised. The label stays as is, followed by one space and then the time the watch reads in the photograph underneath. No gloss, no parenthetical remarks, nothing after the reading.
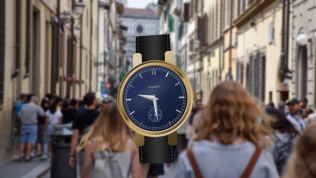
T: 9:29
